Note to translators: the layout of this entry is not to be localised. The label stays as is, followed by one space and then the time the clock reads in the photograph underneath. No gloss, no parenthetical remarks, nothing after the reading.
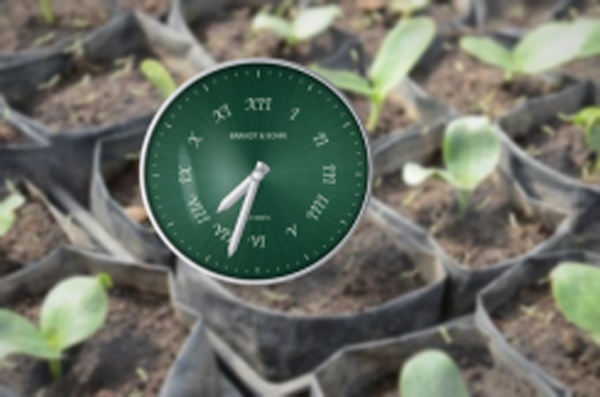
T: 7:33
